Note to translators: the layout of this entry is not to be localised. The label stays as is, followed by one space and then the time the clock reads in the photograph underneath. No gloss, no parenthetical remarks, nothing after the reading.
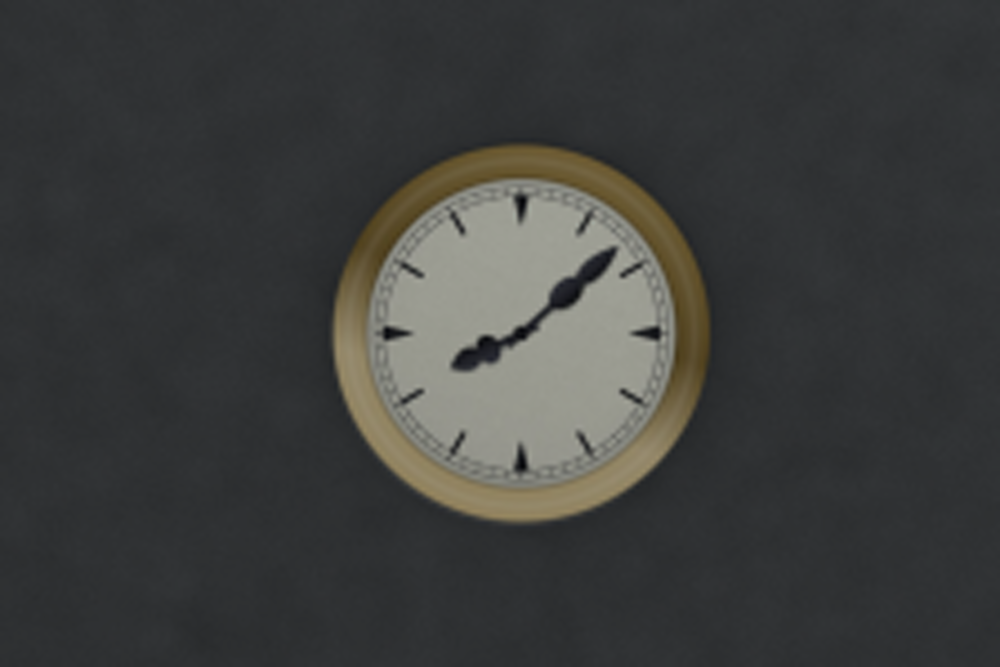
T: 8:08
